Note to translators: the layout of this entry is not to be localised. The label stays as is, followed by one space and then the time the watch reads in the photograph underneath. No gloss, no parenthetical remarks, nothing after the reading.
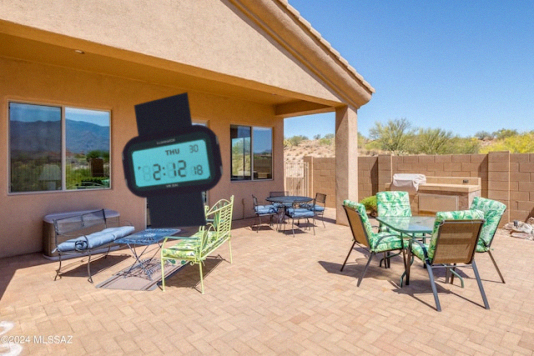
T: 2:12:18
